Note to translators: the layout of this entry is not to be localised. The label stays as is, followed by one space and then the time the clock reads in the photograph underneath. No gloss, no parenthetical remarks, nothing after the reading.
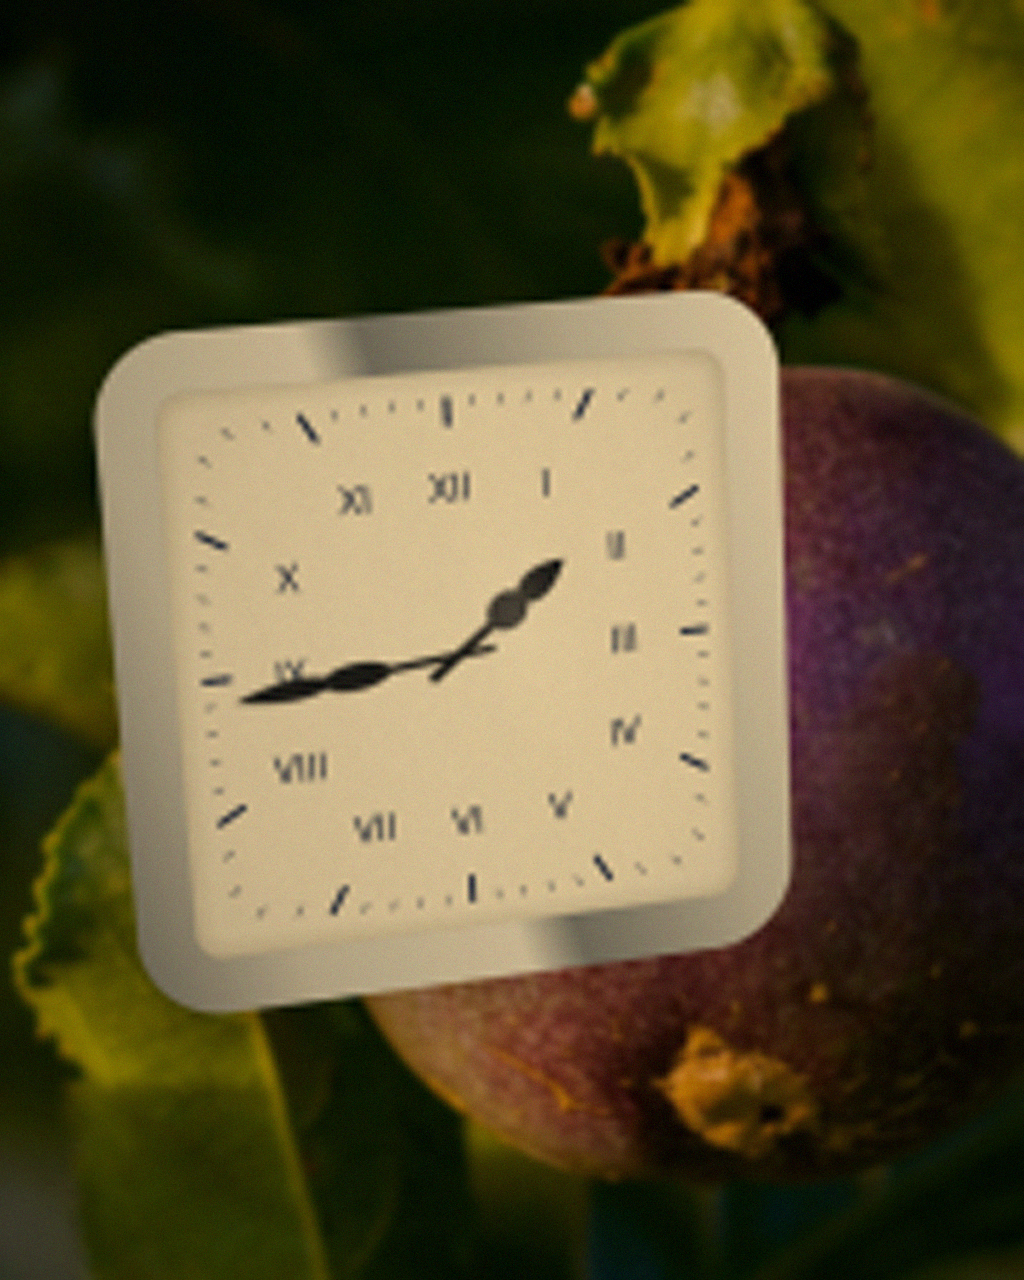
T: 1:44
